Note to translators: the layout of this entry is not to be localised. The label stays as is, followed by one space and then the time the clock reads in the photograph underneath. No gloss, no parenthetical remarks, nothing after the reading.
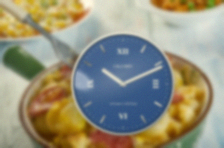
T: 10:11
